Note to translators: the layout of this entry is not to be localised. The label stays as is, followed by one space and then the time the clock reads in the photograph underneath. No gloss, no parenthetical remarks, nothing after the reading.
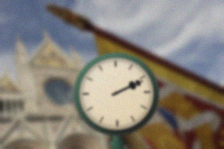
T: 2:11
